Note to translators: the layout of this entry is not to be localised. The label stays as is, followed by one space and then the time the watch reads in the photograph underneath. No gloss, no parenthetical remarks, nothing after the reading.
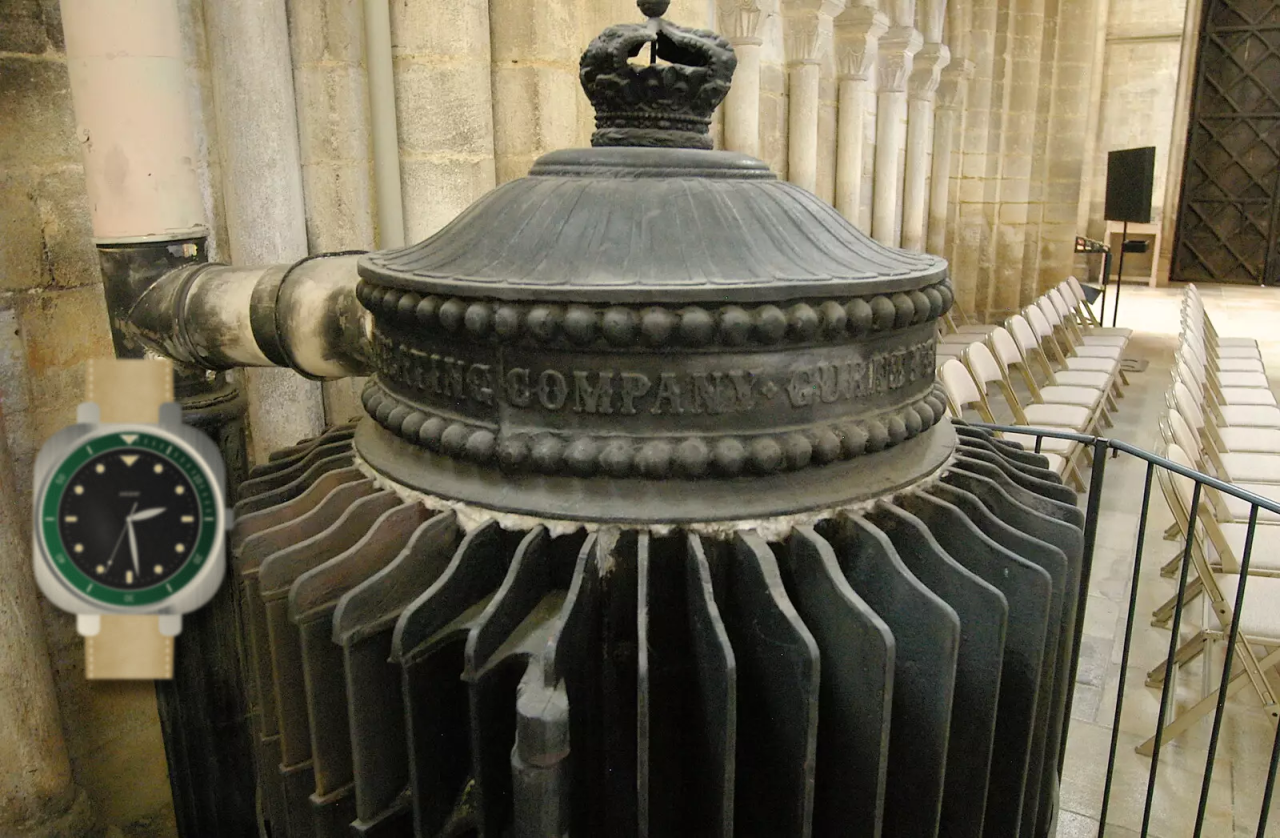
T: 2:28:34
